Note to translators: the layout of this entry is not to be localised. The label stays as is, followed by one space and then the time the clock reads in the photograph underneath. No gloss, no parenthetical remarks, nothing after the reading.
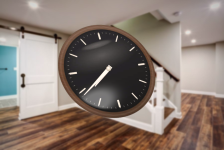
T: 7:39
